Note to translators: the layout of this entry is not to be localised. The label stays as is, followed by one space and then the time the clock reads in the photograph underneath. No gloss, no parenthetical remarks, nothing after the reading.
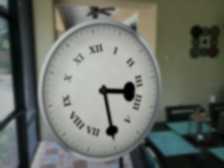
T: 3:30
